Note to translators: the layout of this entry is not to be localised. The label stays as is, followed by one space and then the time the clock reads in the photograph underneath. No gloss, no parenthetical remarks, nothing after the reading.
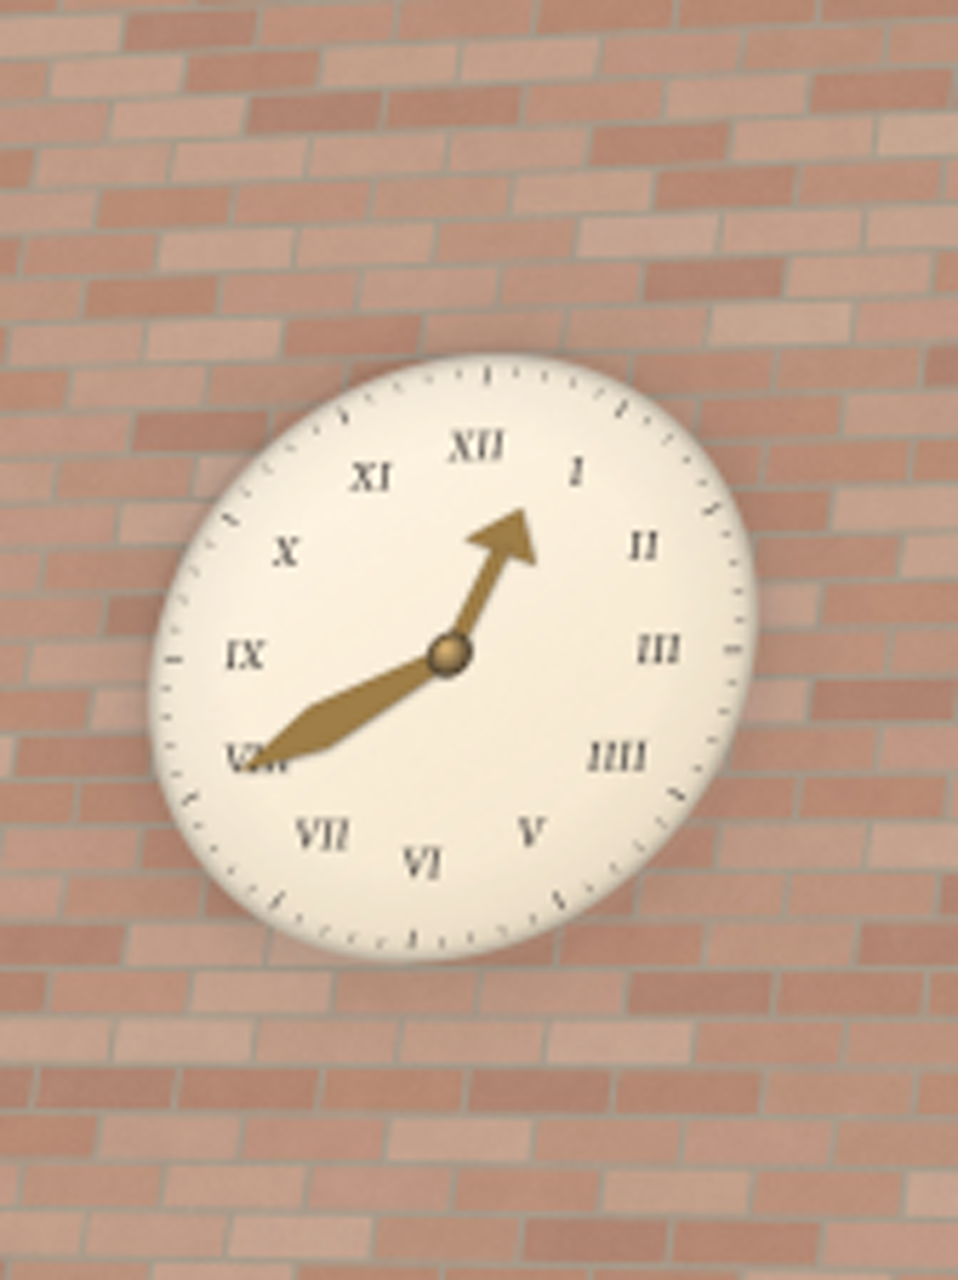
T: 12:40
